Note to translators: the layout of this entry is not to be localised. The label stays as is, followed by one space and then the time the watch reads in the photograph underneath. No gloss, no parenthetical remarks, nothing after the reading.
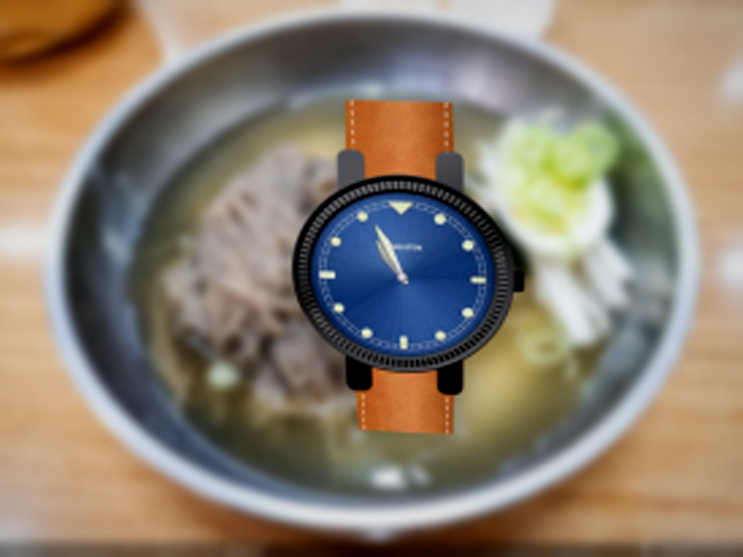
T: 10:56
